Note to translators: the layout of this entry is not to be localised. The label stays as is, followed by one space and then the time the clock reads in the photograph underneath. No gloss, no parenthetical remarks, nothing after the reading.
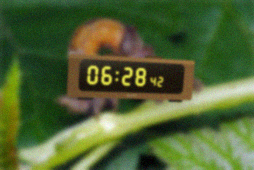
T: 6:28
